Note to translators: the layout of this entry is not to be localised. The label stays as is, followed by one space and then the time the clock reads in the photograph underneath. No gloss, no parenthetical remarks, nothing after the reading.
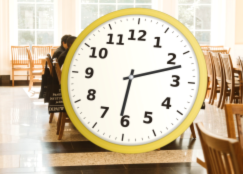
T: 6:12
